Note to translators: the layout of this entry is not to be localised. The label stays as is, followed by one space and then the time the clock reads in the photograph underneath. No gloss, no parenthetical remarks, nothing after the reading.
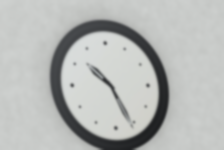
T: 10:26
